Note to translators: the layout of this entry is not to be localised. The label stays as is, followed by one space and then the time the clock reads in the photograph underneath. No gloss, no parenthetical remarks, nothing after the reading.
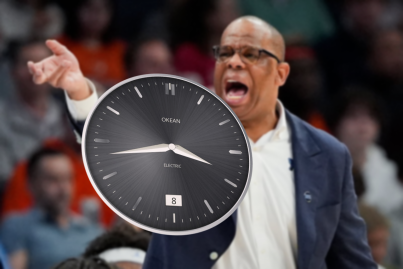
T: 3:43
